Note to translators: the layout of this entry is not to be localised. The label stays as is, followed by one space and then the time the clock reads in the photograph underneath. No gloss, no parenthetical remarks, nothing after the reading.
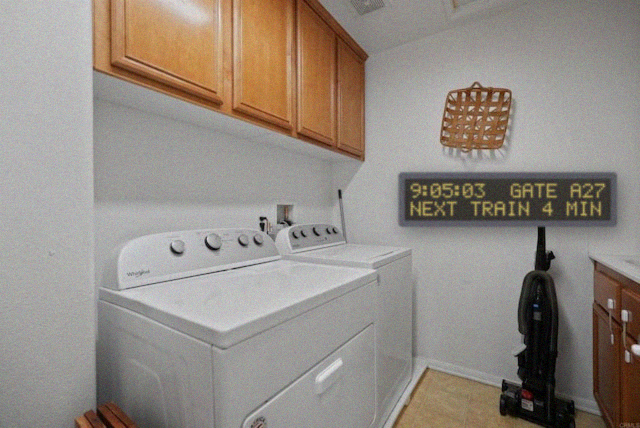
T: 9:05:03
